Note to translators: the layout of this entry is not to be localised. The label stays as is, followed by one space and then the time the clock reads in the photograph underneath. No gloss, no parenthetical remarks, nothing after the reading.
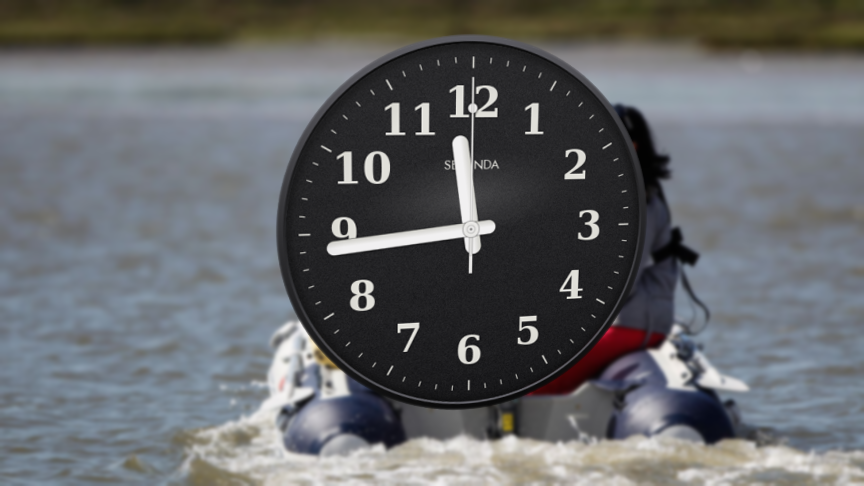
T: 11:44:00
